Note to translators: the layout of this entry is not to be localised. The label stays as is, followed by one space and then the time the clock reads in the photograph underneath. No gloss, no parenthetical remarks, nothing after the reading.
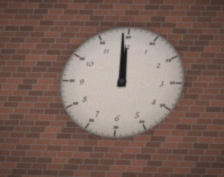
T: 11:59
